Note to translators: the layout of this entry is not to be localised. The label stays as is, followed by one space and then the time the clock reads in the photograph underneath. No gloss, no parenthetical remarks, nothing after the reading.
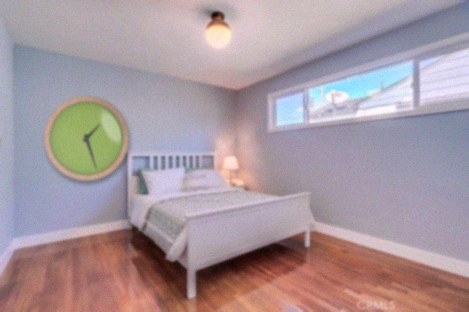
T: 1:27
